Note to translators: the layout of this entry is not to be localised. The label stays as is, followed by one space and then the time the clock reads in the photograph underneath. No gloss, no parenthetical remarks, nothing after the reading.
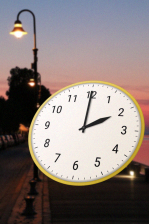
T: 2:00
